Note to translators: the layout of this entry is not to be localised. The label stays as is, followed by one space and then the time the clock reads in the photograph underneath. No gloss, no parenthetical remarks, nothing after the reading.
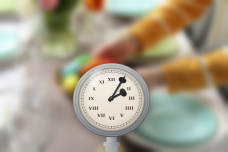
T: 2:05
